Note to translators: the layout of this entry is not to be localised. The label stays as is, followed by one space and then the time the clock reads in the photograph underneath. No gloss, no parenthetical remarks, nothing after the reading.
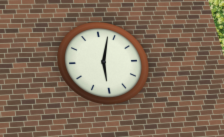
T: 6:03
